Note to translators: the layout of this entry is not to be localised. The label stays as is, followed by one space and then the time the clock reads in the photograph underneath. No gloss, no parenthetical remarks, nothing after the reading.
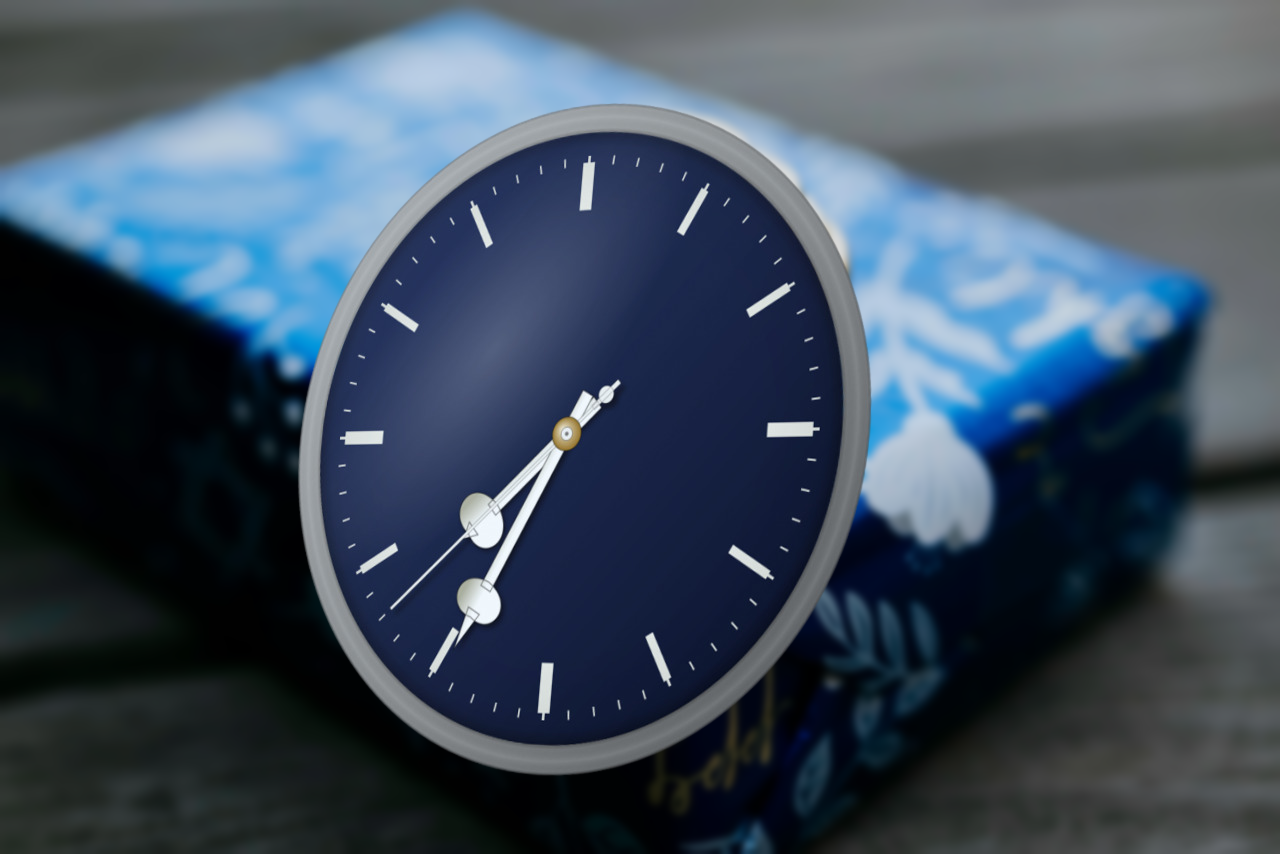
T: 7:34:38
